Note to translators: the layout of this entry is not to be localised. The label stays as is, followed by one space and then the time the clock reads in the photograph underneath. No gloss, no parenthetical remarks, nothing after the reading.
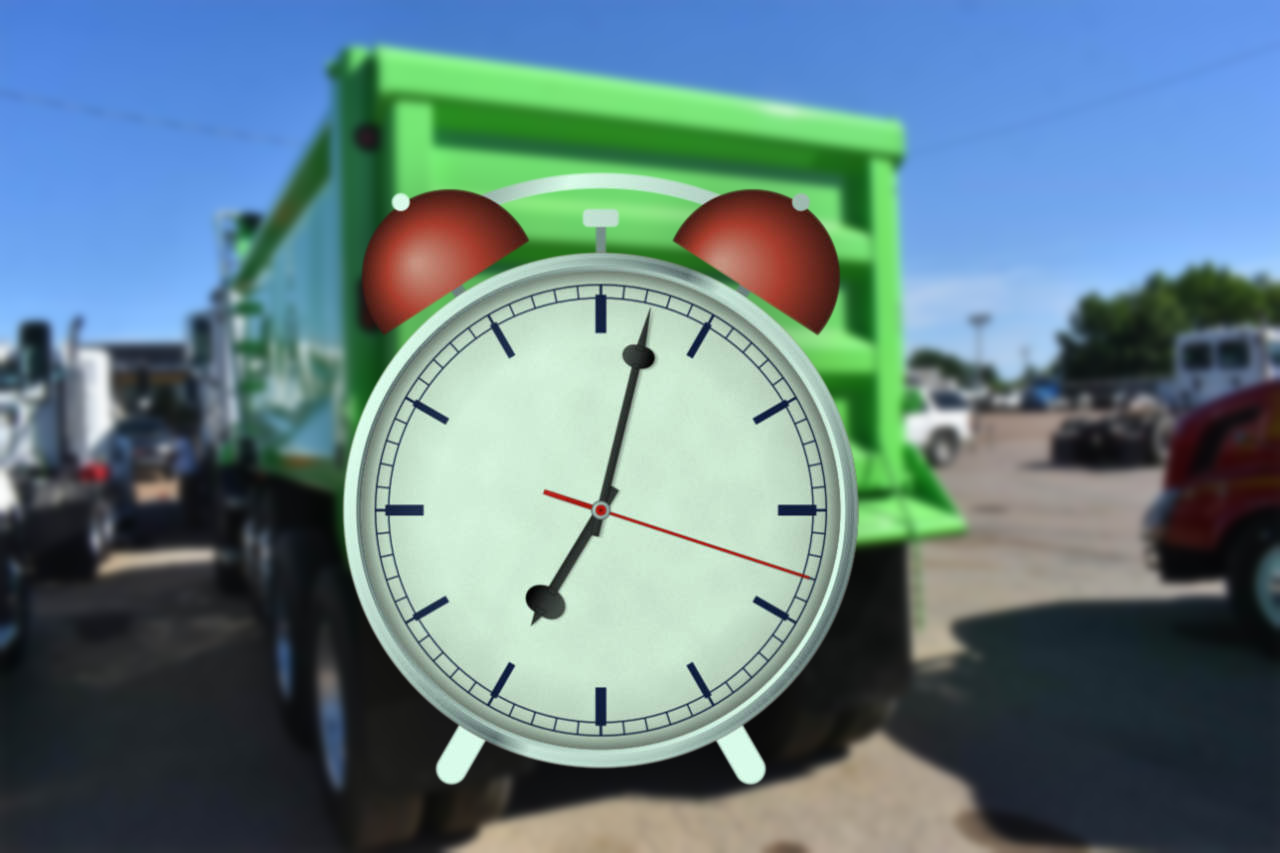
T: 7:02:18
